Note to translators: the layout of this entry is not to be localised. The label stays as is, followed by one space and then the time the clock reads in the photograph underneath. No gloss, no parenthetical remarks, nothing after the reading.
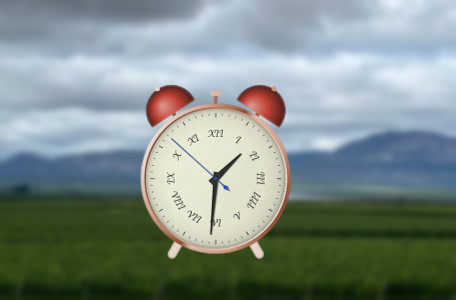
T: 1:30:52
